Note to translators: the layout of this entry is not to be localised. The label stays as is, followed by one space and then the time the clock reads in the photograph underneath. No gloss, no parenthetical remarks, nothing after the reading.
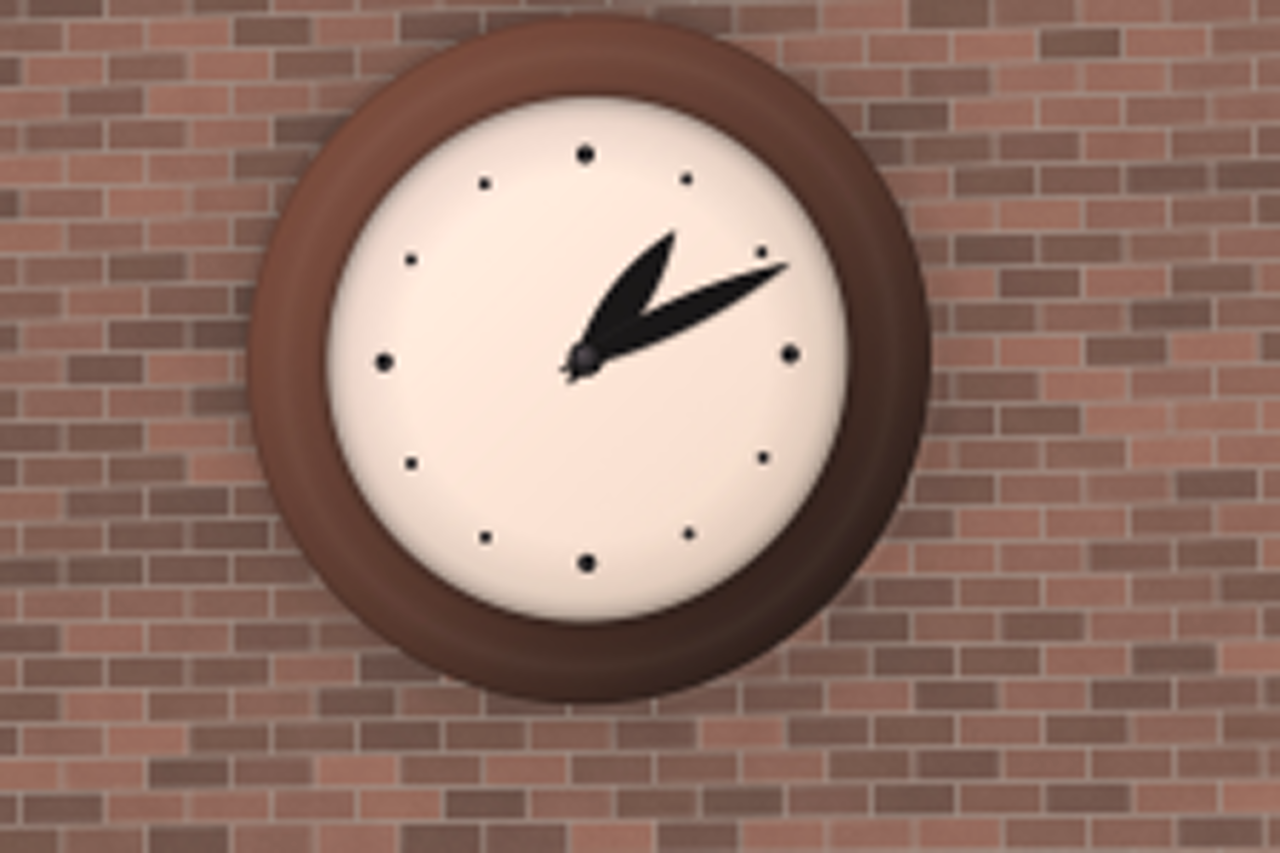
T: 1:11
